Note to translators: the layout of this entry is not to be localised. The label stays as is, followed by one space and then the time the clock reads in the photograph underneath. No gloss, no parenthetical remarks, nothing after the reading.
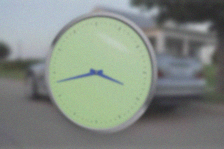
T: 3:43
